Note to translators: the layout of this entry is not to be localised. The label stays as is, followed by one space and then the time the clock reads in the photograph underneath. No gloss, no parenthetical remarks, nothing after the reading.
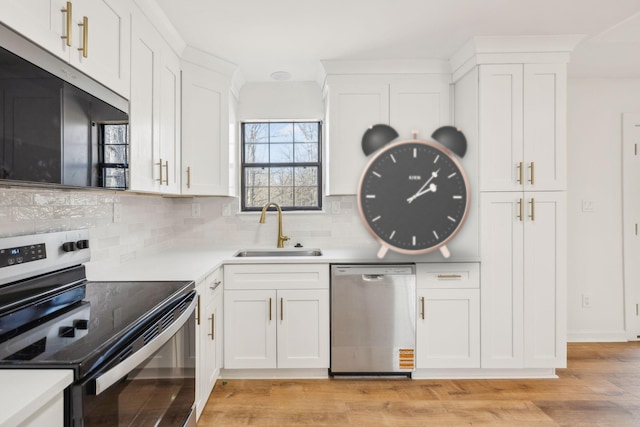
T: 2:07
